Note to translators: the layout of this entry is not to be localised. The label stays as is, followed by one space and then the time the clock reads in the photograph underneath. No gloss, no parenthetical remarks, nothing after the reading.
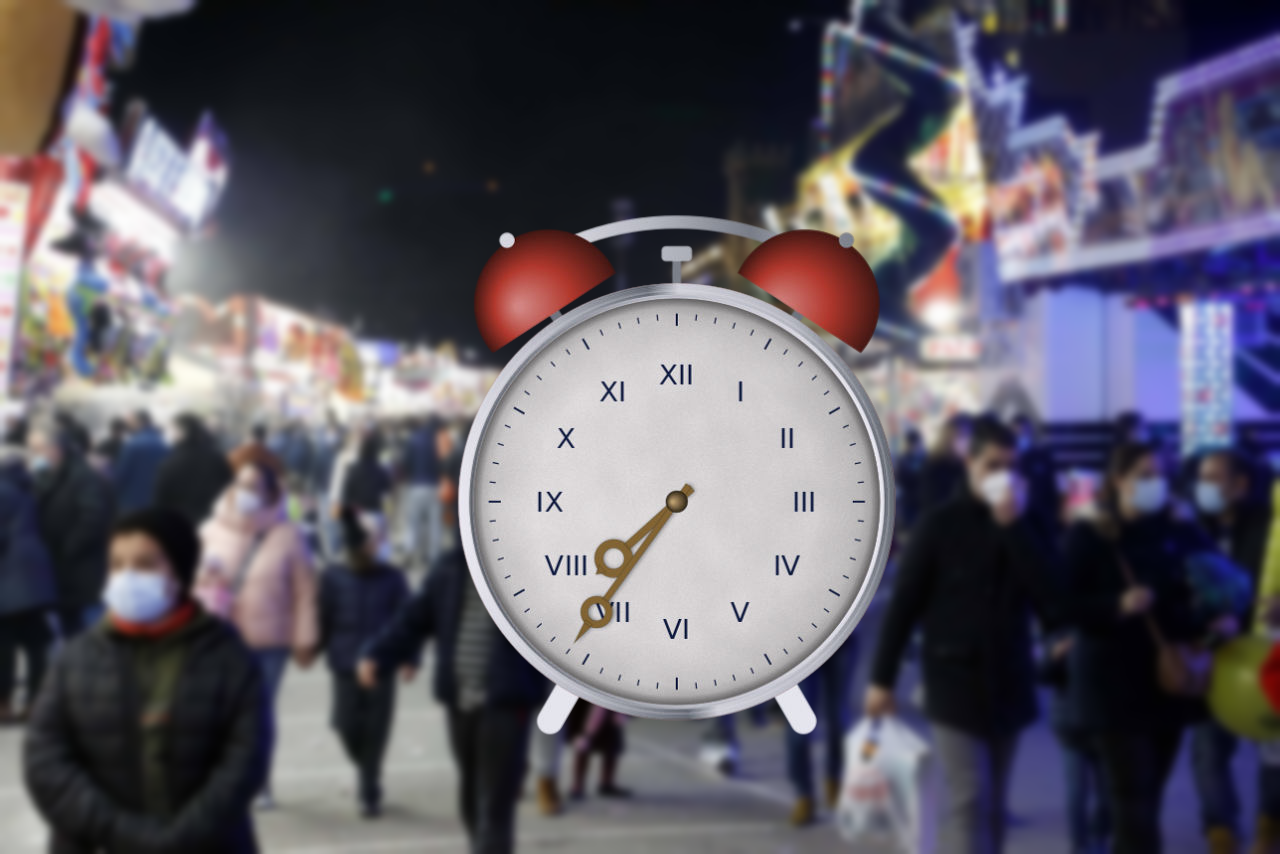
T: 7:36
